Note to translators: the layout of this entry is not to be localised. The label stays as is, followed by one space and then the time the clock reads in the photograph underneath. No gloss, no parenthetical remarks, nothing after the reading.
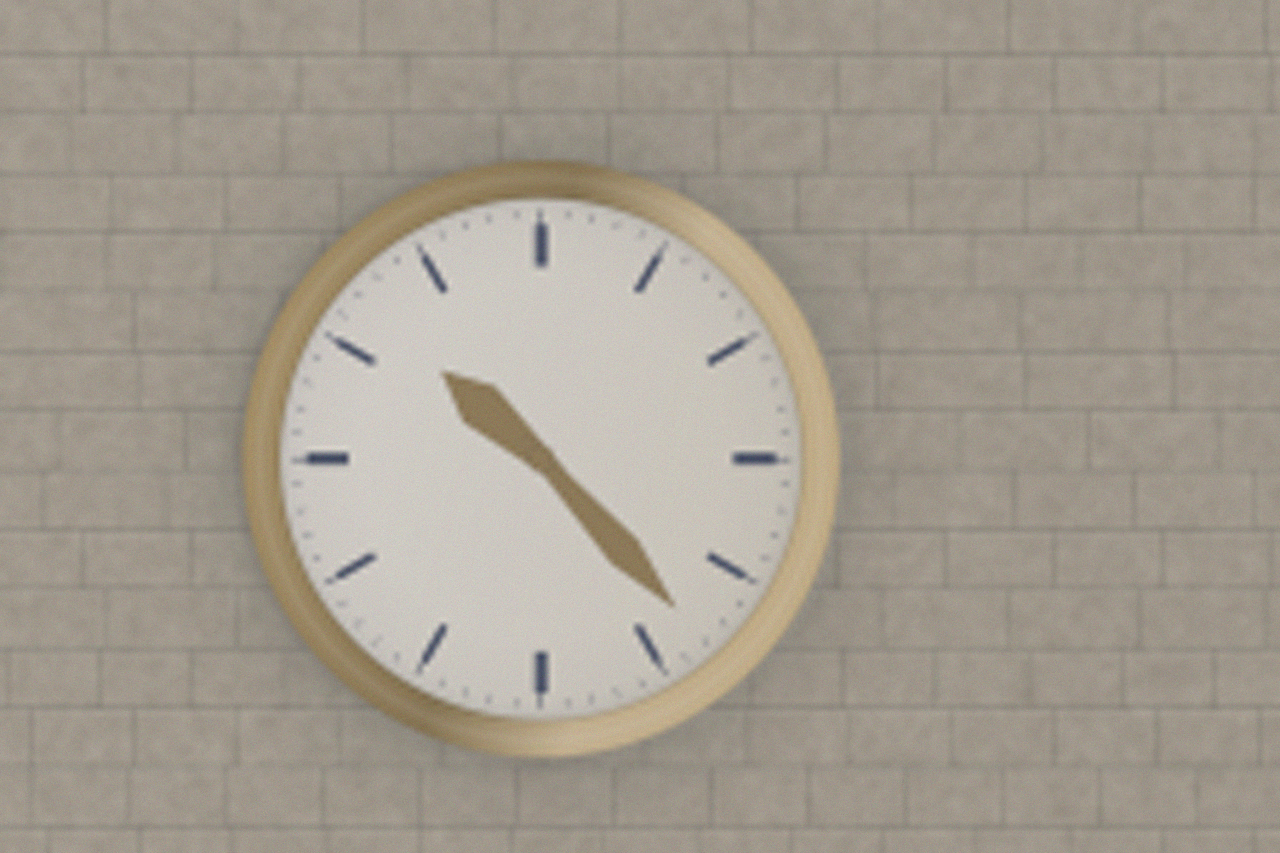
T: 10:23
